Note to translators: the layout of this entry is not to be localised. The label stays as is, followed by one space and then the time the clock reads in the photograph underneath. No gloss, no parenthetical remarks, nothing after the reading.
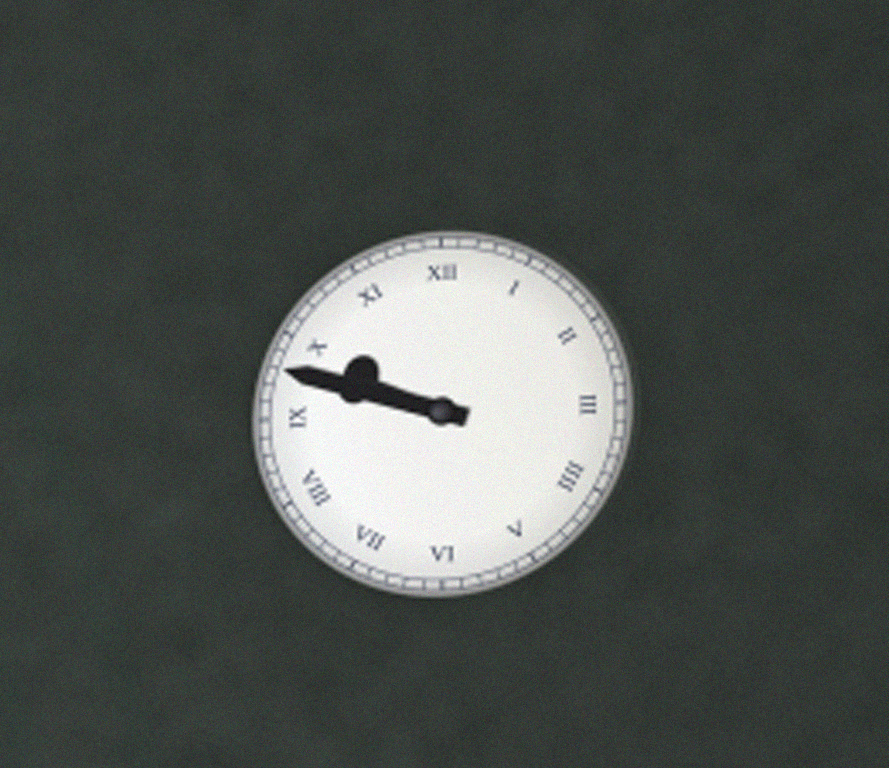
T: 9:48
